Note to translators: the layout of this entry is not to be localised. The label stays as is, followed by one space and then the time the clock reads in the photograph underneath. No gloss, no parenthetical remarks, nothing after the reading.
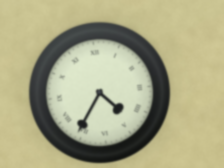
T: 4:36
